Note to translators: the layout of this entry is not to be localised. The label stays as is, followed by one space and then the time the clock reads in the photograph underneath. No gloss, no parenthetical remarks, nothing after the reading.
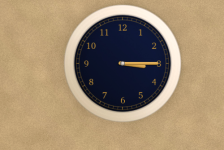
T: 3:15
